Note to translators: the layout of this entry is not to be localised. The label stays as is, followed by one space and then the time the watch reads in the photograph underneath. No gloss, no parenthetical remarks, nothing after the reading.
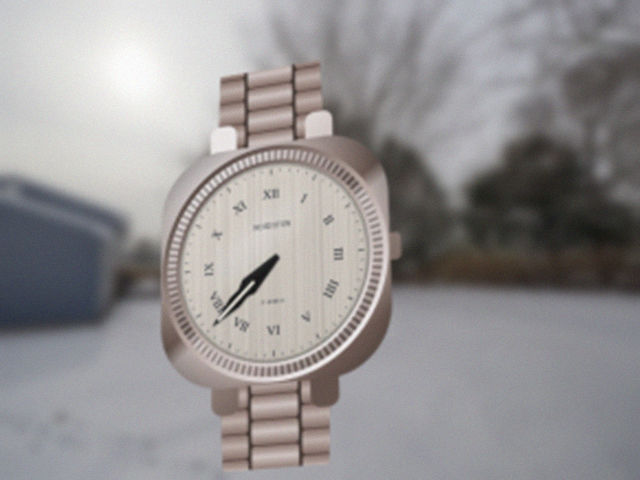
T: 7:38
